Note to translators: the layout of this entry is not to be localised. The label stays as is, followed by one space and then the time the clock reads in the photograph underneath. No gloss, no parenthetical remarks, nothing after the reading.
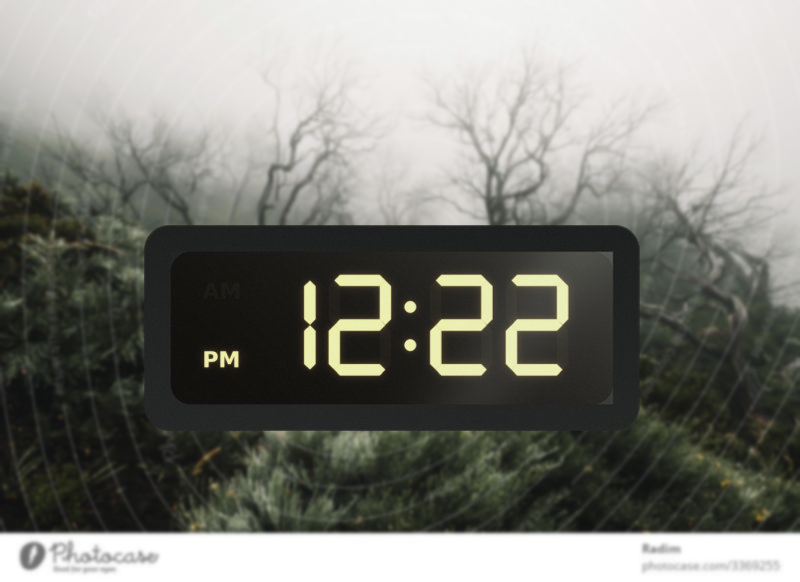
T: 12:22
